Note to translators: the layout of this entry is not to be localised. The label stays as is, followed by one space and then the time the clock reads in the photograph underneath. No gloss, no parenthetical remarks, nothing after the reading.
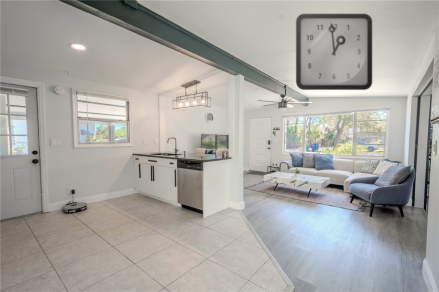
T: 12:59
